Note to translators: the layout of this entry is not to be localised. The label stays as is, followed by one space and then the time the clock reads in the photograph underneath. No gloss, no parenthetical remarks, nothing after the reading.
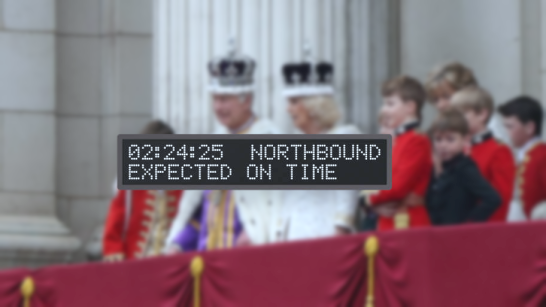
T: 2:24:25
